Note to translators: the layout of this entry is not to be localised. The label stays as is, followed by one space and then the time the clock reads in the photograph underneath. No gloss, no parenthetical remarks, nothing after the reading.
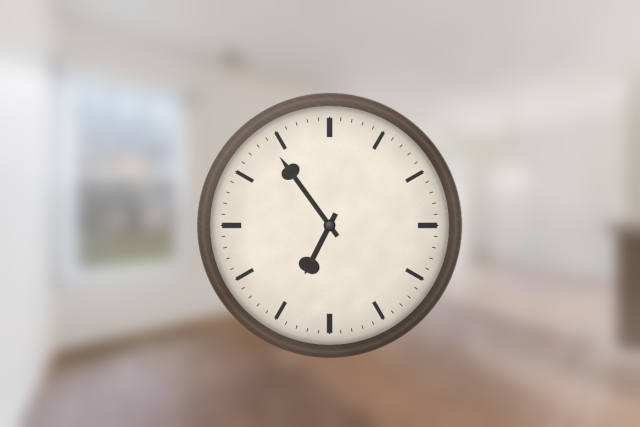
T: 6:54
